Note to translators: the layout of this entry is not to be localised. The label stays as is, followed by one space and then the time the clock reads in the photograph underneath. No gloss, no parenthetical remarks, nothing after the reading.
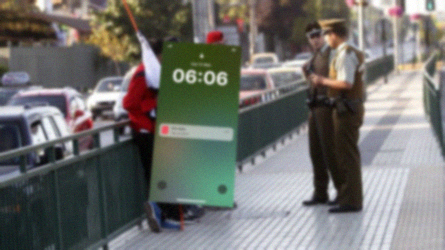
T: 6:06
